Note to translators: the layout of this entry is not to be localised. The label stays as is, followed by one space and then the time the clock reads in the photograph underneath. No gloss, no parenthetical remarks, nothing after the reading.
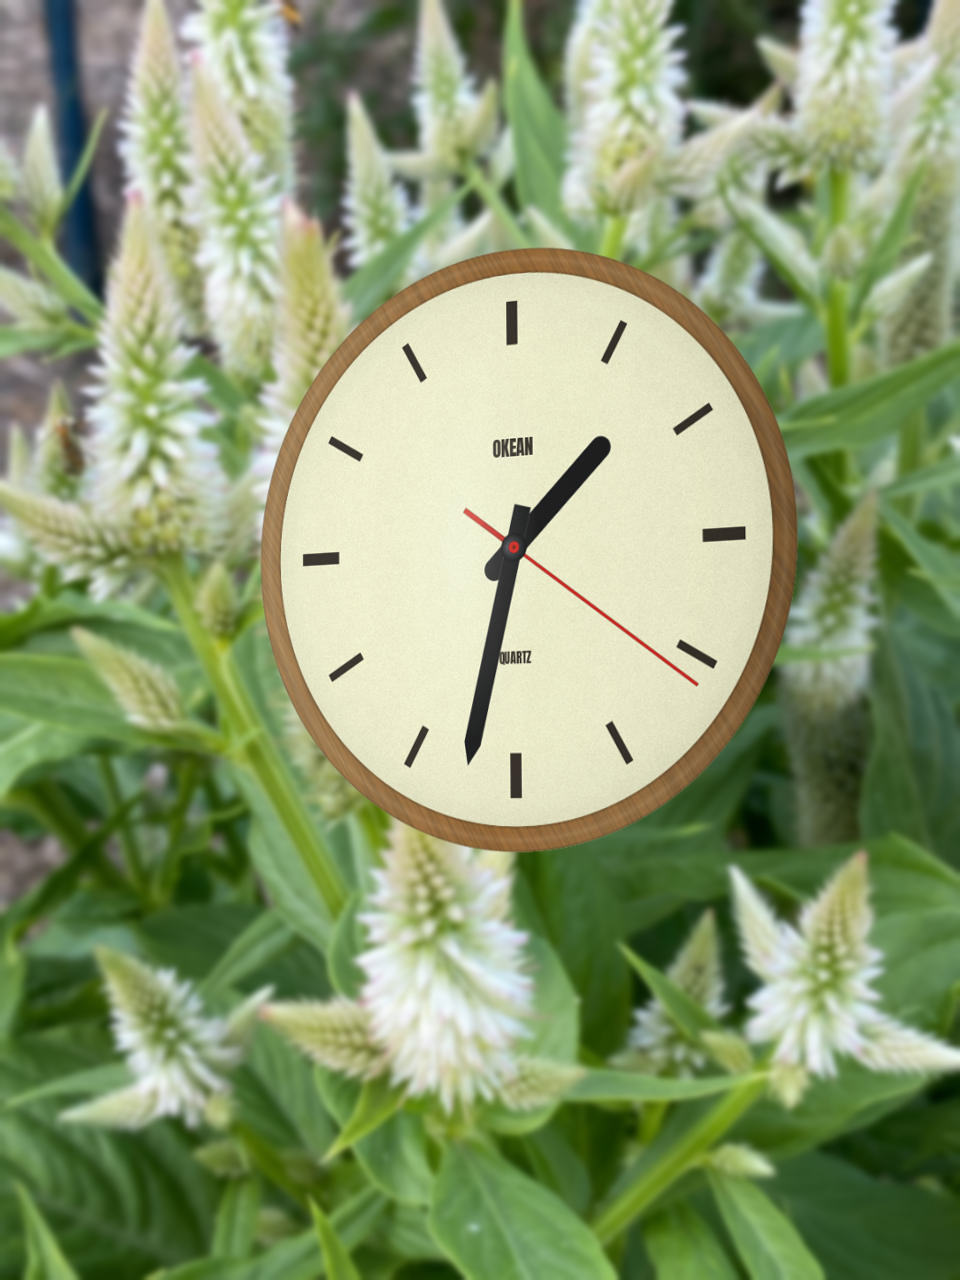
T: 1:32:21
